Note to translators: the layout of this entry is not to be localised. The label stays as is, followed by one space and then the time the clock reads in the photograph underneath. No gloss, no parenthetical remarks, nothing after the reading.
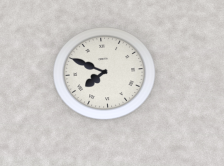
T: 7:50
